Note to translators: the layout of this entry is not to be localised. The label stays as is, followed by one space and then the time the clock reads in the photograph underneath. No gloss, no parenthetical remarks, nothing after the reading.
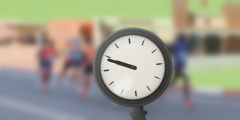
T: 9:49
